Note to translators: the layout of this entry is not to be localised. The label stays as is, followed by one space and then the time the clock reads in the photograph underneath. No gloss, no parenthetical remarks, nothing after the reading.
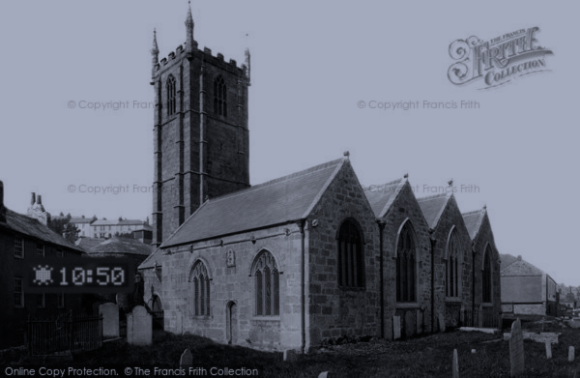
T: 10:50
